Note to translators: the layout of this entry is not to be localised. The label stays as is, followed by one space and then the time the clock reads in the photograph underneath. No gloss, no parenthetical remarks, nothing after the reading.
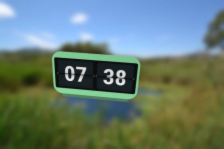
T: 7:38
